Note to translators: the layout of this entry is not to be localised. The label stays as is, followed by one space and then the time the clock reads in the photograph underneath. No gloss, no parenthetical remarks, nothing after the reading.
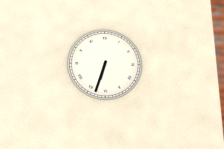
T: 6:33
